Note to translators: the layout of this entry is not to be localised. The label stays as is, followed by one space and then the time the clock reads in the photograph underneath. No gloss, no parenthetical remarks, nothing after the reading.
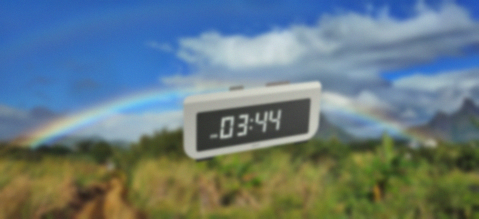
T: 3:44
